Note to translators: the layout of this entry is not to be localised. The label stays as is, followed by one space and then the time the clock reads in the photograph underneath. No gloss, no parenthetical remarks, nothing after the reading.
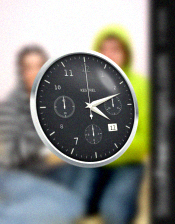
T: 4:12
